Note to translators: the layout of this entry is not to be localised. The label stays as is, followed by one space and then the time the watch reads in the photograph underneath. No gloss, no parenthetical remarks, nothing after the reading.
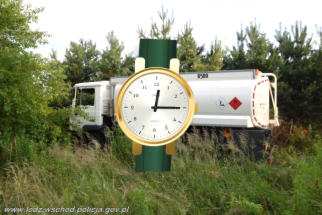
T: 12:15
